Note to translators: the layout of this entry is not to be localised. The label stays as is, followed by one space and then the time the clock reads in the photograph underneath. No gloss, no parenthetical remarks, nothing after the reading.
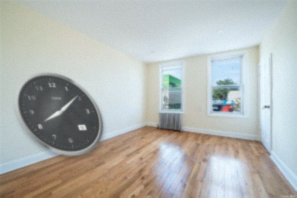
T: 8:09
